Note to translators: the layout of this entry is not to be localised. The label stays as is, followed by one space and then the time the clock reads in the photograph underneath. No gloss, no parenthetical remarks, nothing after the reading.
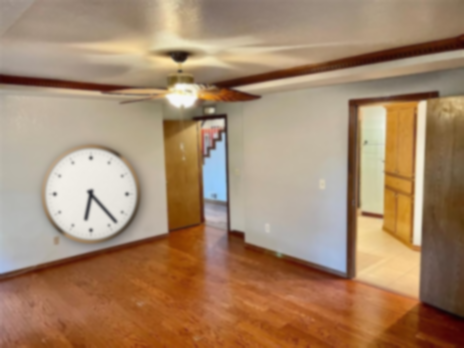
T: 6:23
